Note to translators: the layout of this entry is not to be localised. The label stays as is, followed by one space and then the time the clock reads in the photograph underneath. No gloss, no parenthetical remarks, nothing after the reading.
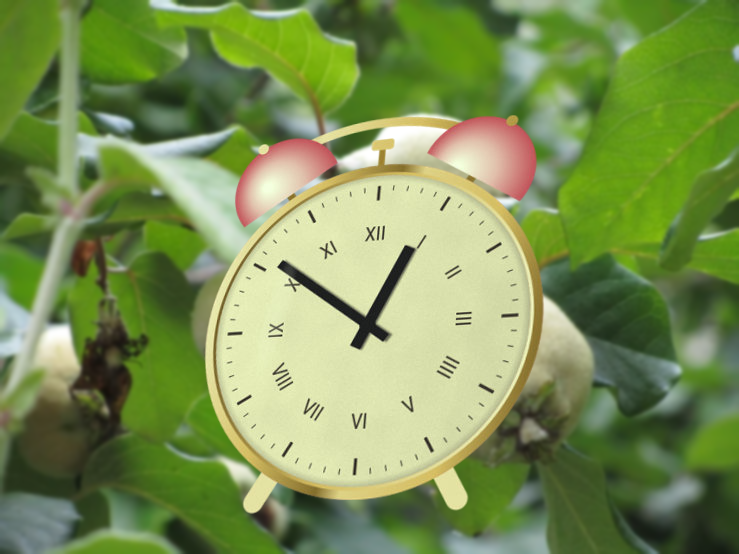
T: 12:51
